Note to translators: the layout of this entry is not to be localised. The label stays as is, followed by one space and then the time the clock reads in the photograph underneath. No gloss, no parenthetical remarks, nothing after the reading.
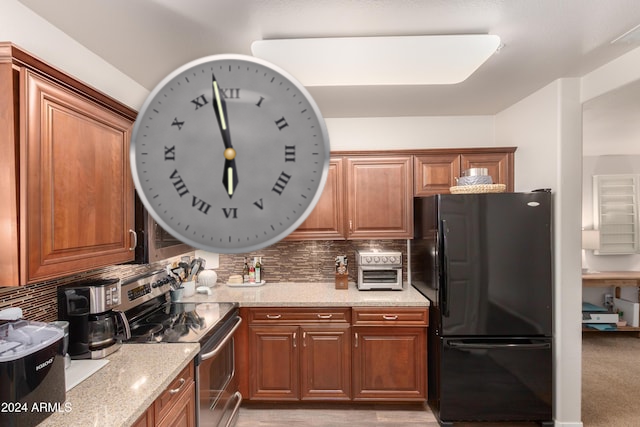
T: 5:58
